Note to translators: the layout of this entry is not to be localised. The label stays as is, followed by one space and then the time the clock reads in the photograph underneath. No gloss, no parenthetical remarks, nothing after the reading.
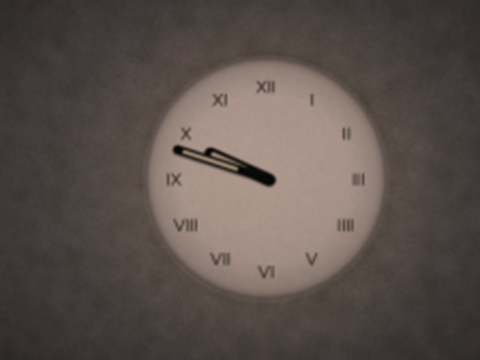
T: 9:48
